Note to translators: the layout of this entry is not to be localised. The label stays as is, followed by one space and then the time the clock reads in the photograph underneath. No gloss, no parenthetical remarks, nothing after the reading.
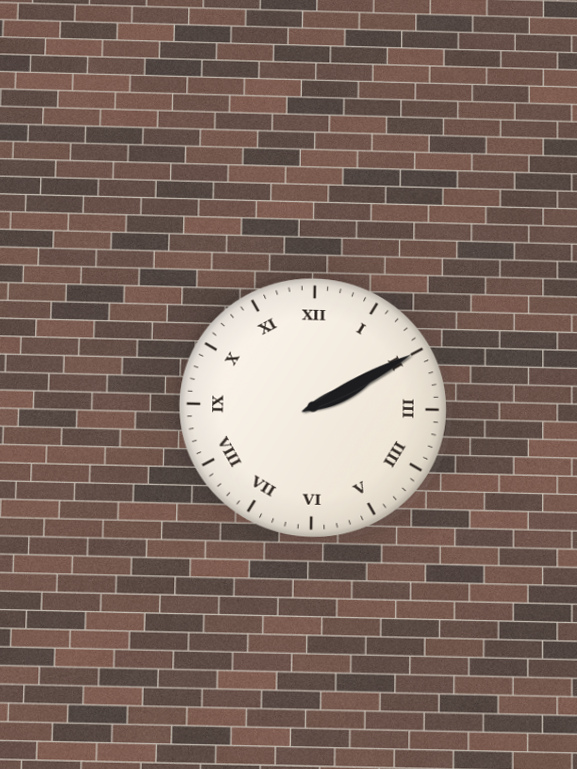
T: 2:10
